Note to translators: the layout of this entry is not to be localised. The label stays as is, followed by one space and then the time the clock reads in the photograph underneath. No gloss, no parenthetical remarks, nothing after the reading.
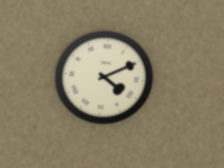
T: 4:10
